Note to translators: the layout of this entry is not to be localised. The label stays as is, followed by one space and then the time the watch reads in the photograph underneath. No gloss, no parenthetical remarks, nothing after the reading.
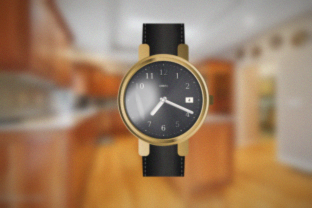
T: 7:19
